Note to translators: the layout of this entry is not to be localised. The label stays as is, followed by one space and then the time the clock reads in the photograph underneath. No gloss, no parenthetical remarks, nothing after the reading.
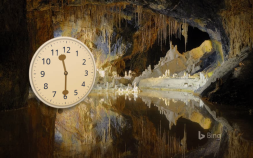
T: 11:30
